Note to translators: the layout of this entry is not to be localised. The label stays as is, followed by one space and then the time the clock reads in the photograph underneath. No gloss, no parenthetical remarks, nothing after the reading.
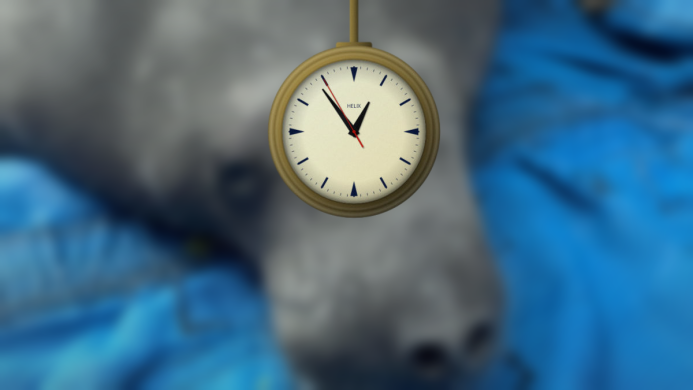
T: 12:53:55
